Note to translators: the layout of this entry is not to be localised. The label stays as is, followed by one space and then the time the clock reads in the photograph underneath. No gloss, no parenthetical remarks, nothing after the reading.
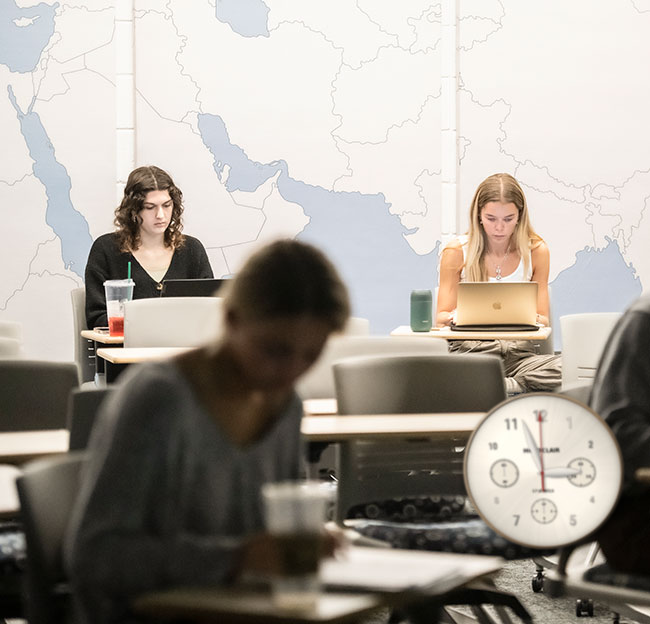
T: 2:57
